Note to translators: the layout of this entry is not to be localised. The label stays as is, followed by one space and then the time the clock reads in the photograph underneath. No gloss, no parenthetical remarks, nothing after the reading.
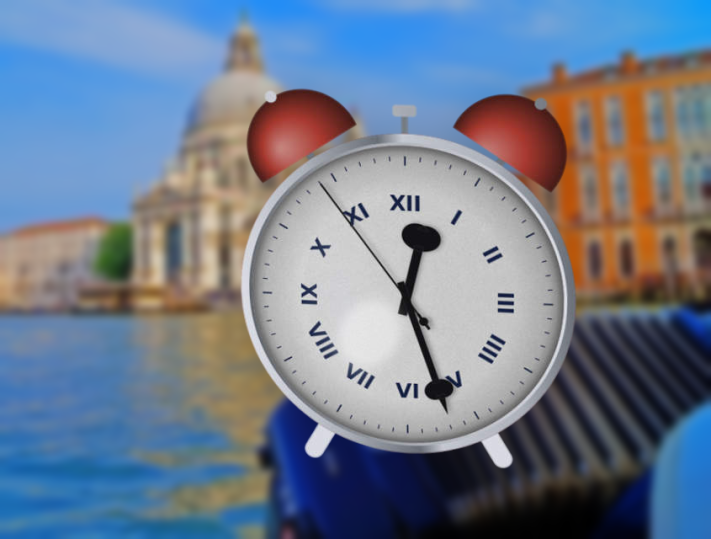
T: 12:26:54
